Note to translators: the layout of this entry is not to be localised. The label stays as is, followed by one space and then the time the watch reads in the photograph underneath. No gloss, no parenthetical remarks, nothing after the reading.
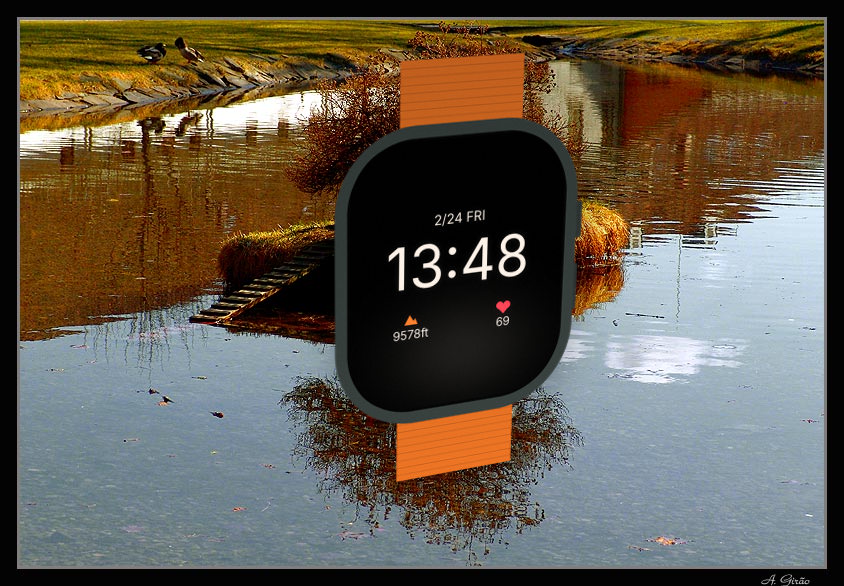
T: 13:48
